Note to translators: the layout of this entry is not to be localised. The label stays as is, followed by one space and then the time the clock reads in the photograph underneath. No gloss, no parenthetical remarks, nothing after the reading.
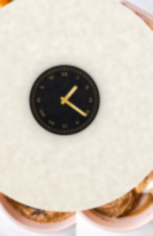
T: 1:21
